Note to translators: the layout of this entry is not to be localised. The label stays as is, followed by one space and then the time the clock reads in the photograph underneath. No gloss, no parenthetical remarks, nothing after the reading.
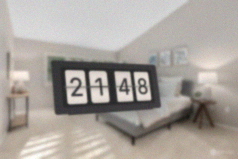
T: 21:48
